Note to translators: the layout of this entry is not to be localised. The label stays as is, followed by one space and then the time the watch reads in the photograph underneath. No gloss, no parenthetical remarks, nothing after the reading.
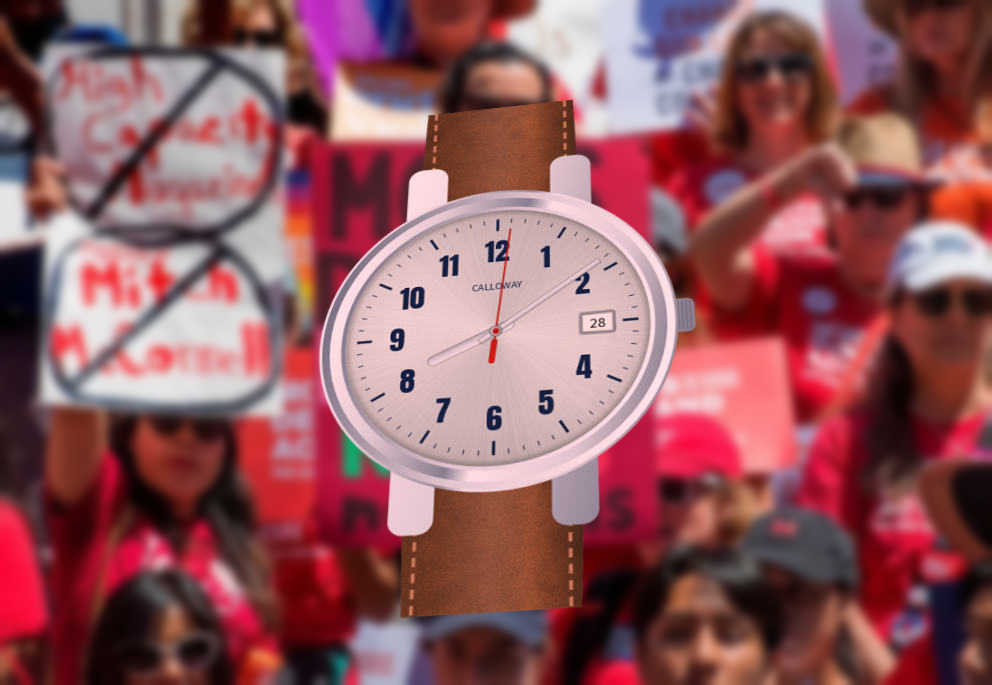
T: 8:09:01
